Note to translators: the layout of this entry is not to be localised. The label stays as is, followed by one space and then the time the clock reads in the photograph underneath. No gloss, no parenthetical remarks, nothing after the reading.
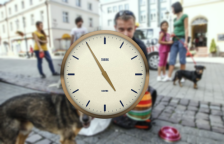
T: 4:55
